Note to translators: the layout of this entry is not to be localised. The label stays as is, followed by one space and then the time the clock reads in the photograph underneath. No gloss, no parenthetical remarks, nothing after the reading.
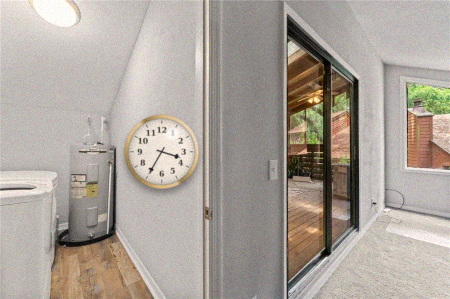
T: 3:35
